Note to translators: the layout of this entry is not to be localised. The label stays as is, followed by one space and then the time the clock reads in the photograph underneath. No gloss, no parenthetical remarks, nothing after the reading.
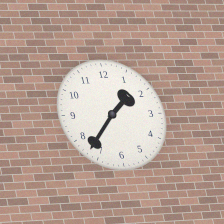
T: 1:37
